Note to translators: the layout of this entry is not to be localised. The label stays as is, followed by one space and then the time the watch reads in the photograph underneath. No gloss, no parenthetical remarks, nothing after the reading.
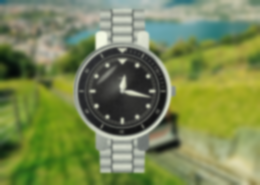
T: 12:17
